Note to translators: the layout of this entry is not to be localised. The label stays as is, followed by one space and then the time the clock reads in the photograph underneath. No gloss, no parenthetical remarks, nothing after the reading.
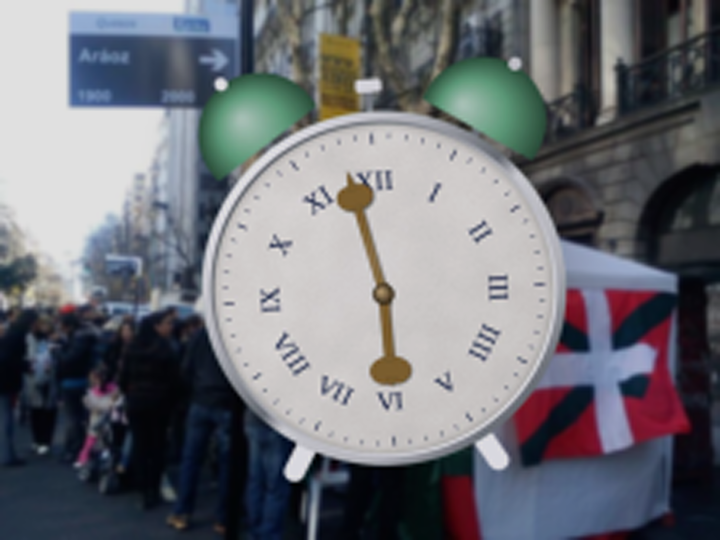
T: 5:58
